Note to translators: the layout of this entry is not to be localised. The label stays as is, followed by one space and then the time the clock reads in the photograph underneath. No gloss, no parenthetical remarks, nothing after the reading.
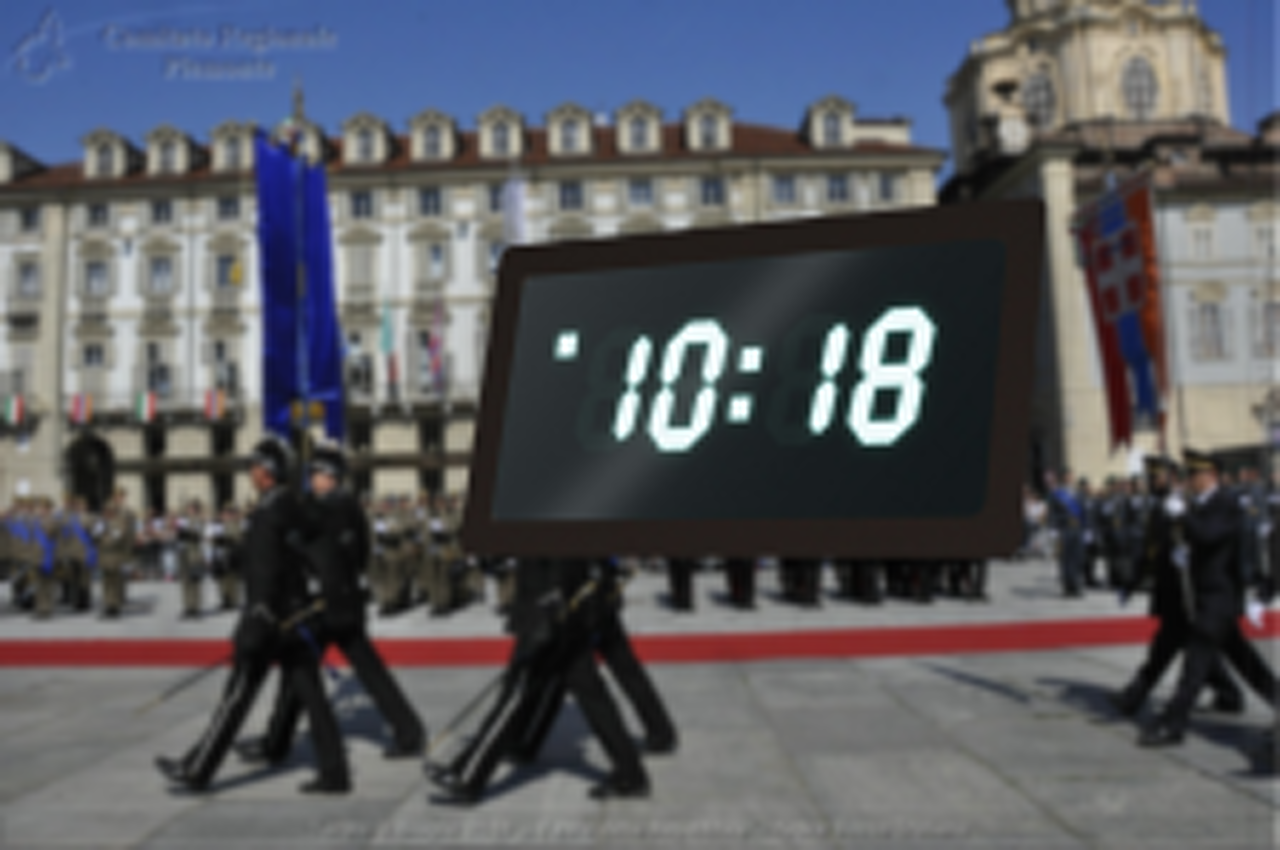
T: 10:18
